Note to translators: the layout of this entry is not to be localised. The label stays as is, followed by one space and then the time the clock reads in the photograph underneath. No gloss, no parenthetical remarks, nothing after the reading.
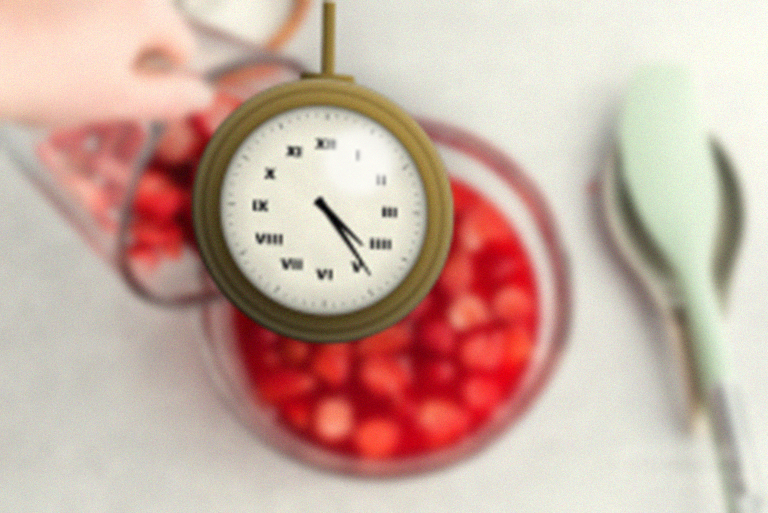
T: 4:24
